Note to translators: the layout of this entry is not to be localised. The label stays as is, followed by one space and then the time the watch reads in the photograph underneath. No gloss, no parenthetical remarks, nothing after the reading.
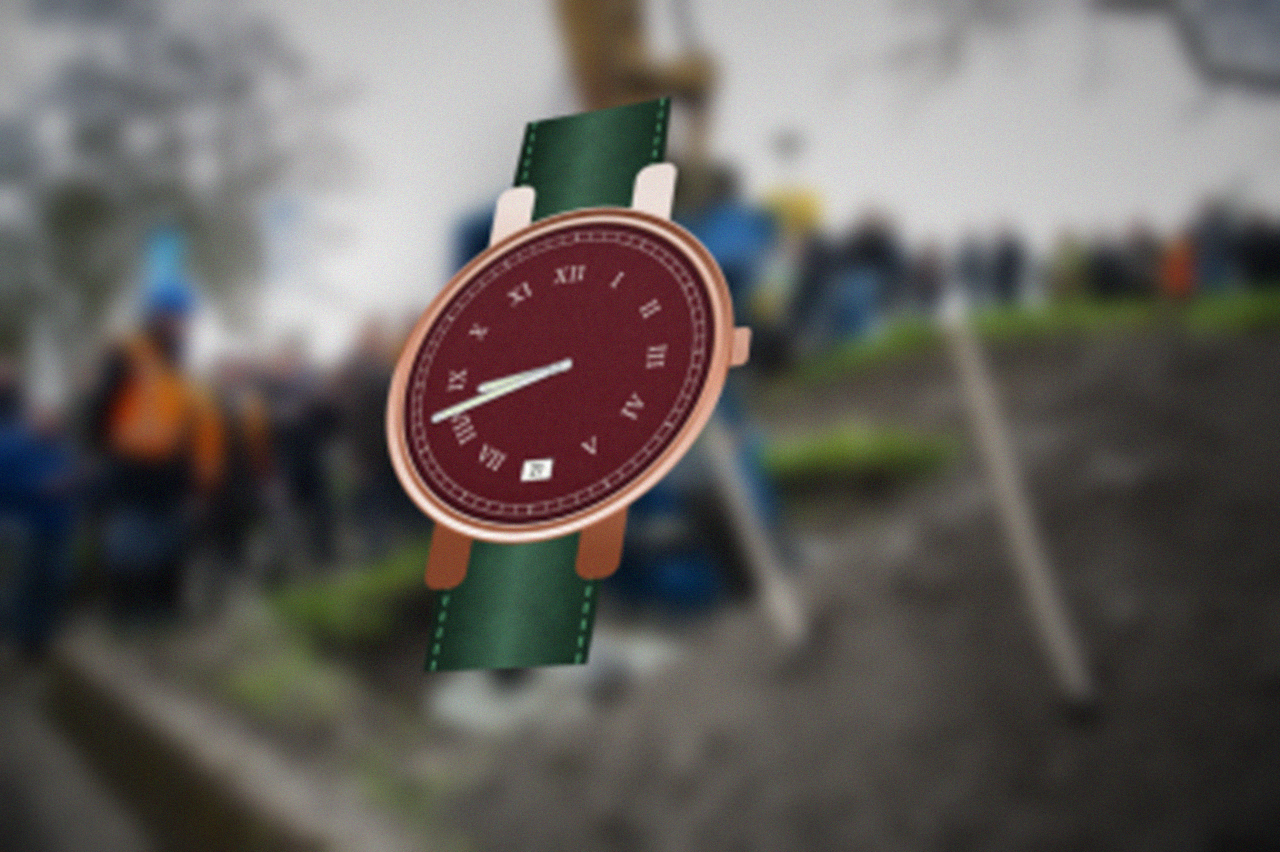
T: 8:42
